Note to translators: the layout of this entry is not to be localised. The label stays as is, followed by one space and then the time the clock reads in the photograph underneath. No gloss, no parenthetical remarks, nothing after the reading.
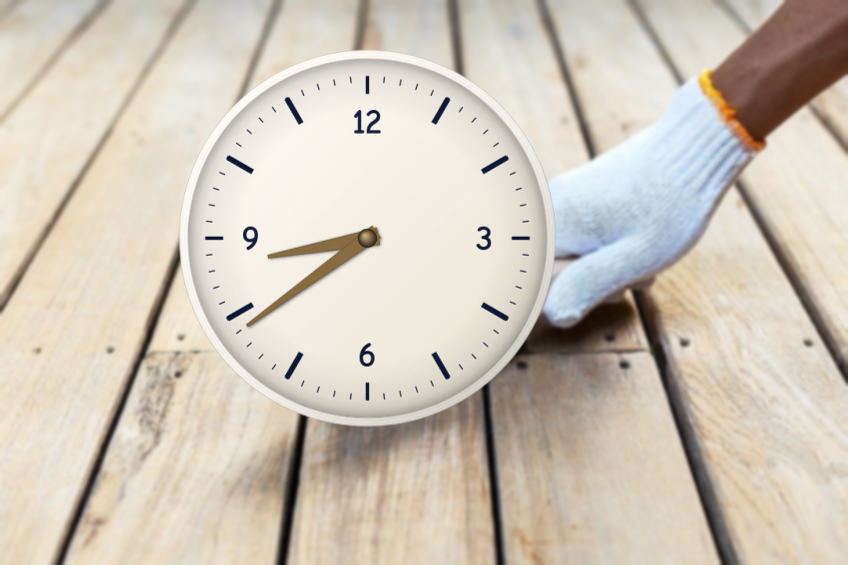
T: 8:39
